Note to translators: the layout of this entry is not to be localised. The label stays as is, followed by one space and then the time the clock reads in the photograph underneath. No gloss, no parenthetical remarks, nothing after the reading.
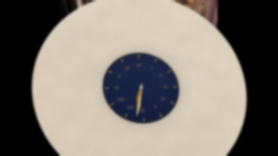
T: 6:32
